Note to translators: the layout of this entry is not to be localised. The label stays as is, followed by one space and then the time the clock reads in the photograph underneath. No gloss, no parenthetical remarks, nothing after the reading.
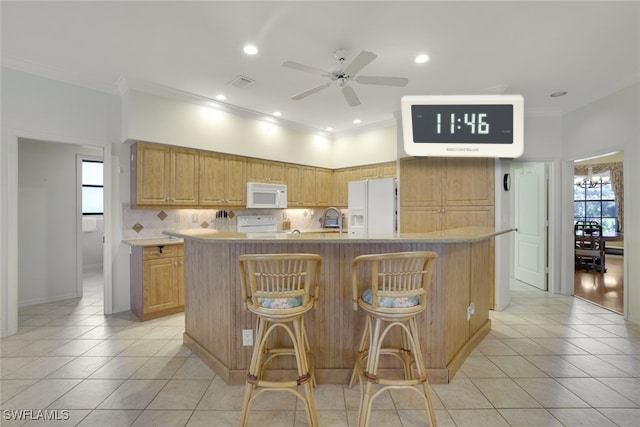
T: 11:46
